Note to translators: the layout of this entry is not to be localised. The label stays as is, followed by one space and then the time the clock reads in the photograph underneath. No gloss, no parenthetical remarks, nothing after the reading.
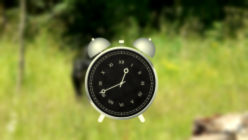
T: 12:41
